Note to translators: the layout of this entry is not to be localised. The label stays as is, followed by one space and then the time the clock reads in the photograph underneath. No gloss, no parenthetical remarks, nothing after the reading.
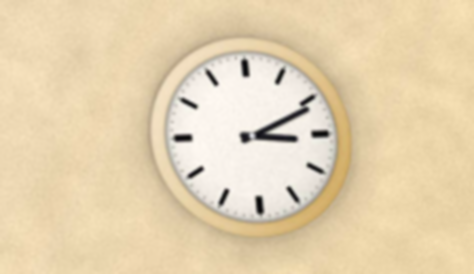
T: 3:11
